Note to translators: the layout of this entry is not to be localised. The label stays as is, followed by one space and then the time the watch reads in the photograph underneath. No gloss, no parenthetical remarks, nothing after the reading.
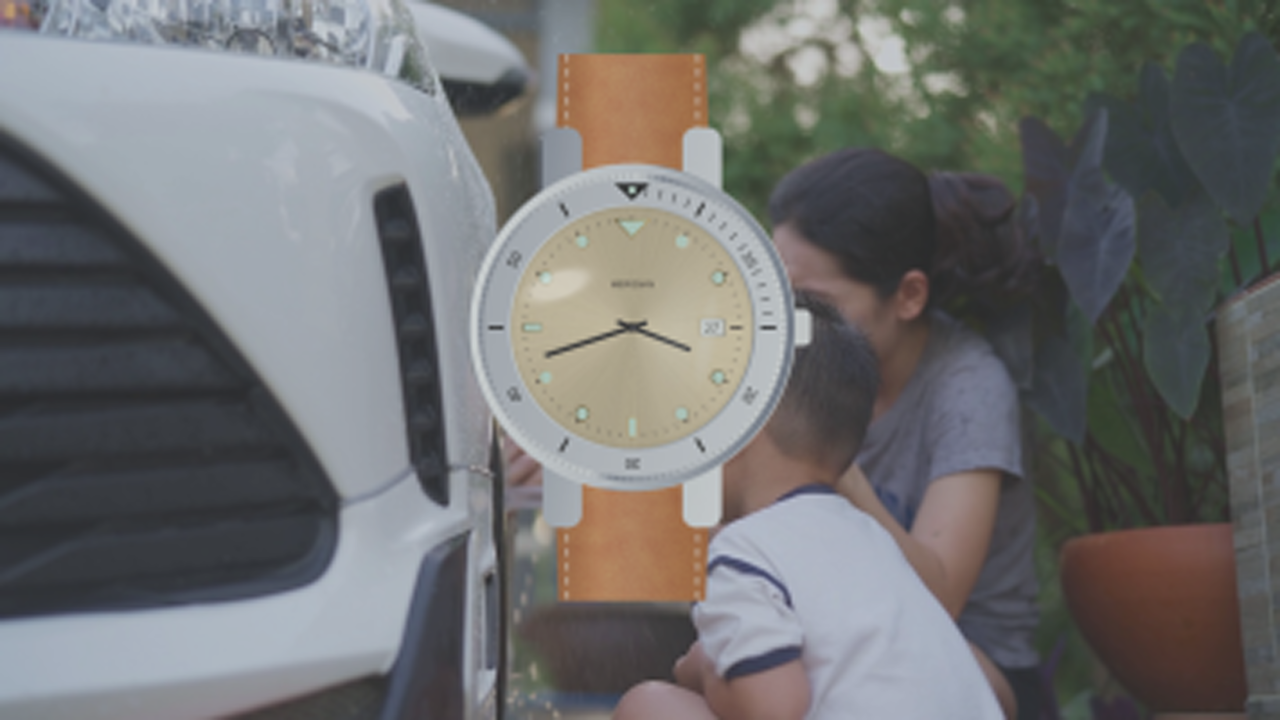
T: 3:42
